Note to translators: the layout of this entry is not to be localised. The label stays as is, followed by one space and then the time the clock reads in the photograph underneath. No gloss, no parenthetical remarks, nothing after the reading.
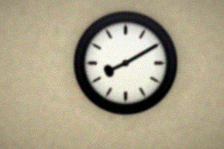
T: 8:10
